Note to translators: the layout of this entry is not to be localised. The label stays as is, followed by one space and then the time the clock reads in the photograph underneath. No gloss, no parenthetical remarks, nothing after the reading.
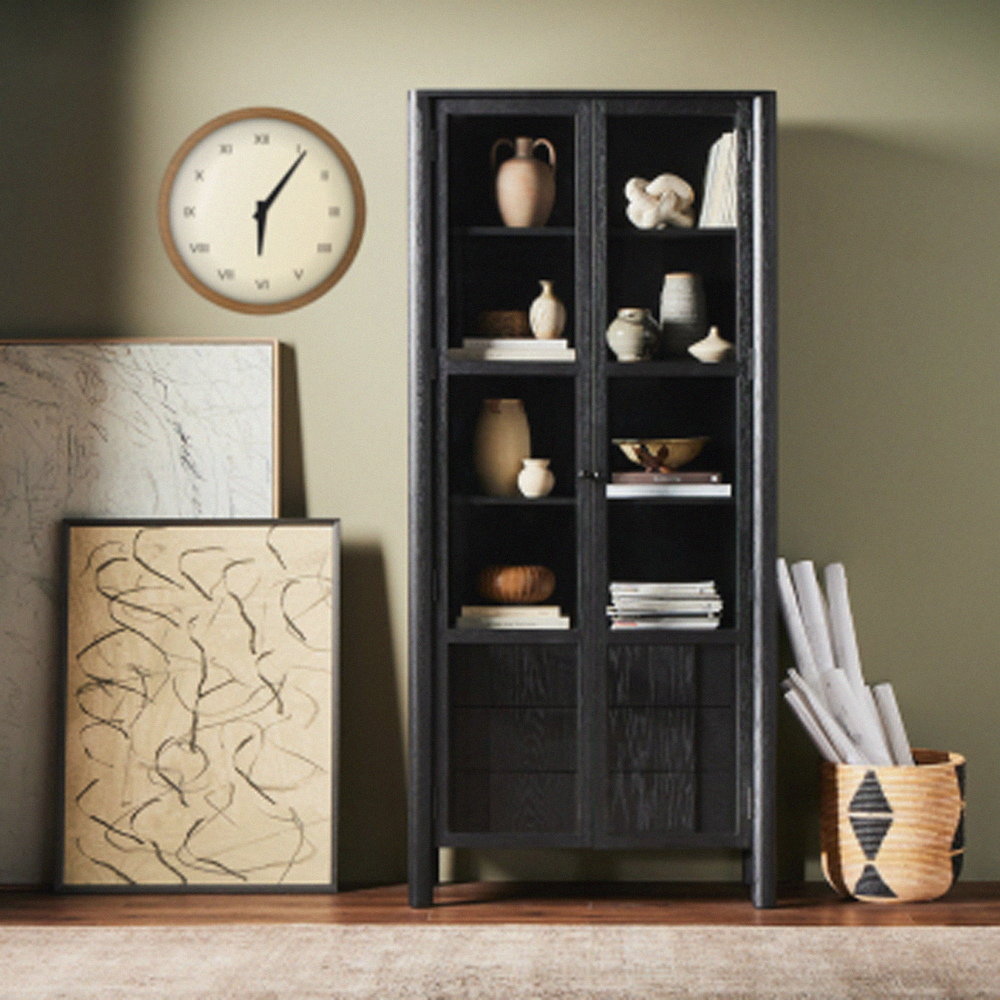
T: 6:06
